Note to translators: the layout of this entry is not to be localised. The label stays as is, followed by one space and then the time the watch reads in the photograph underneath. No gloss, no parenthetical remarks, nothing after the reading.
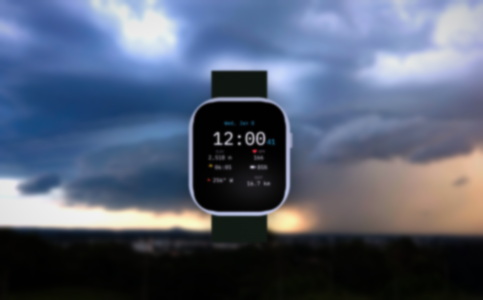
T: 12:00
